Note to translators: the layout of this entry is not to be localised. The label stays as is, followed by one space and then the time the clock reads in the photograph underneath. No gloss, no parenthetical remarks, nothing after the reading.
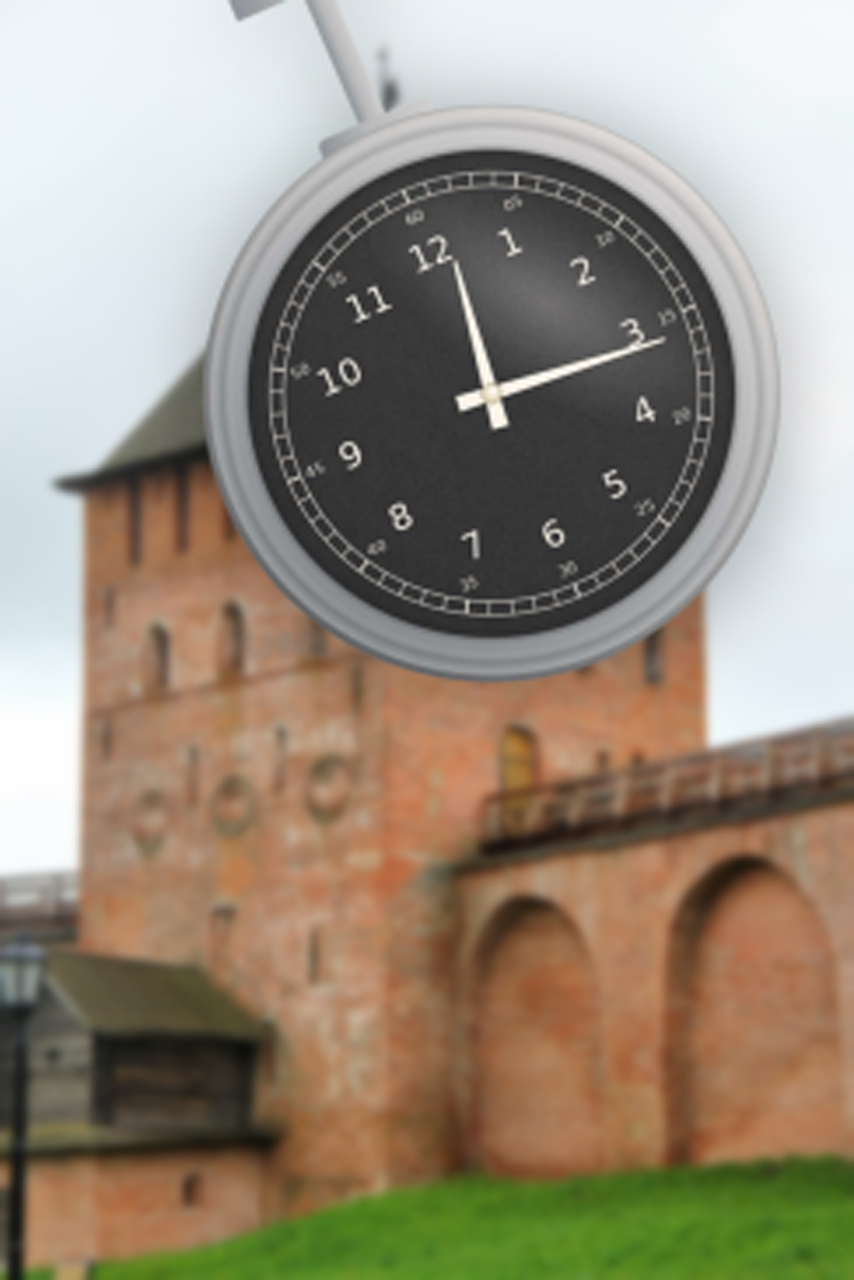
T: 12:16
